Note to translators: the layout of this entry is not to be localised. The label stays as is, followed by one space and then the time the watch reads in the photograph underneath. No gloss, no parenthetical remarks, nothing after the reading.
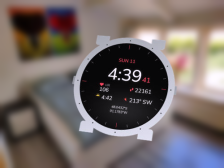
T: 4:39
